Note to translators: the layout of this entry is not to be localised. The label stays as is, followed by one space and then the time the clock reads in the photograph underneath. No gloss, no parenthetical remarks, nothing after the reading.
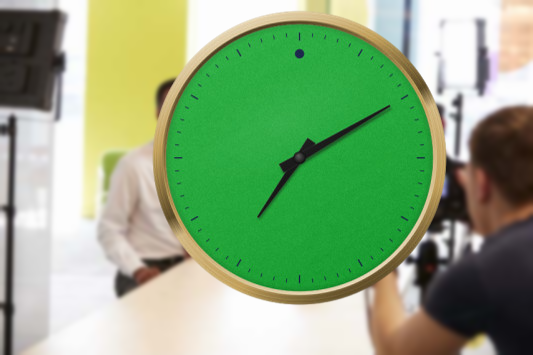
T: 7:10
